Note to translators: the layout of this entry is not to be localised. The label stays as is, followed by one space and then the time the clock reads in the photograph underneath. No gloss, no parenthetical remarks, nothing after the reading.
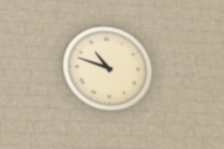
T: 10:48
